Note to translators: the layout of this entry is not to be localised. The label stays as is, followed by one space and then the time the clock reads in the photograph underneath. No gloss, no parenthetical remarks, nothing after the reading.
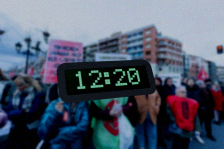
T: 12:20
